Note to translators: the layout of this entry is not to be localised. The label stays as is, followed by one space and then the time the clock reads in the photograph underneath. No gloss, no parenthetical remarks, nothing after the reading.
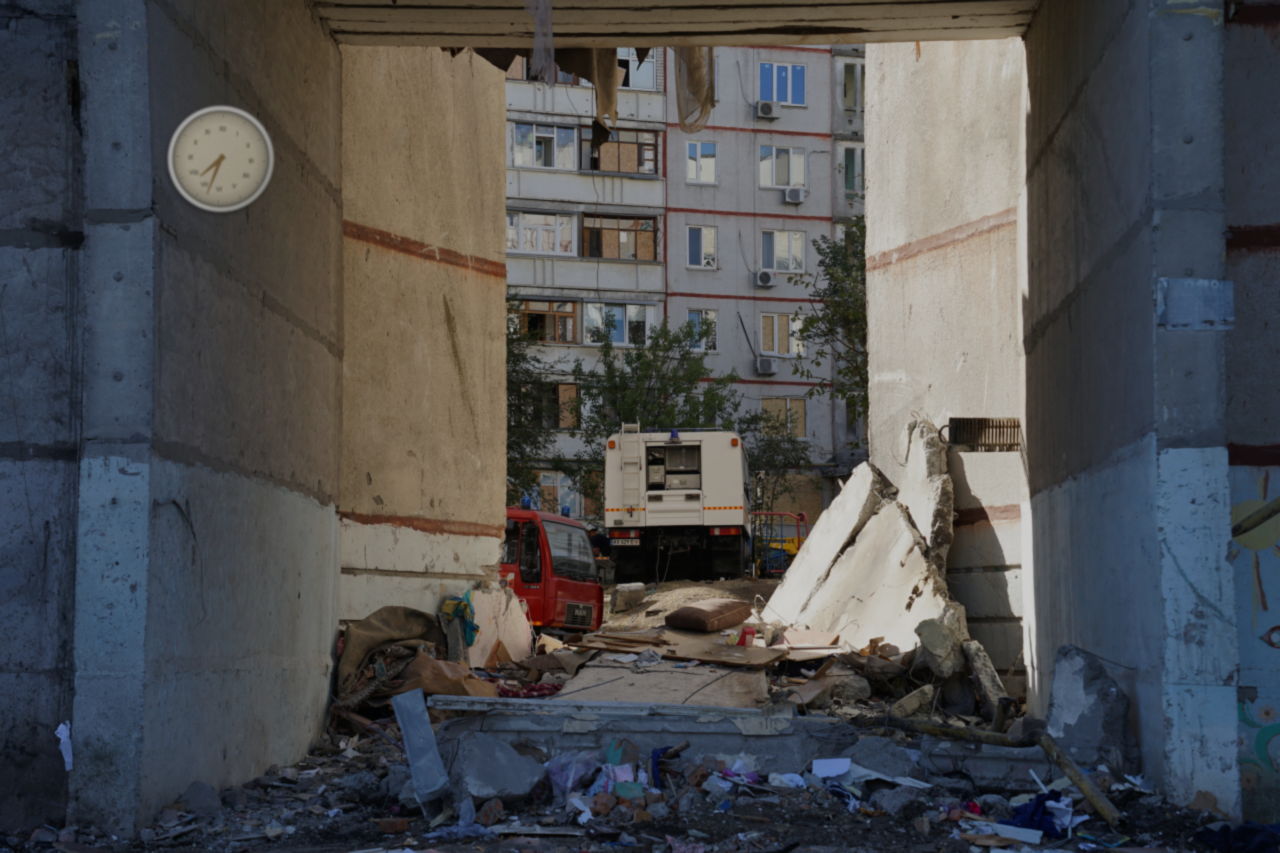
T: 7:33
